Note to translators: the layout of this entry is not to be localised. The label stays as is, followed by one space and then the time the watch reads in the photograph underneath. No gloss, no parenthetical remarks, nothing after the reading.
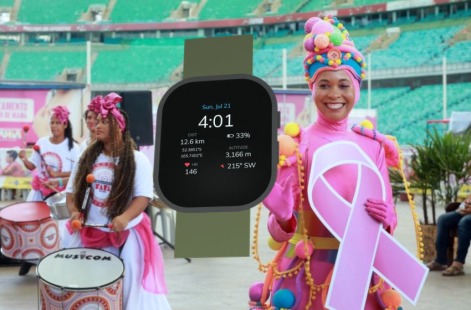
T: 4:01
